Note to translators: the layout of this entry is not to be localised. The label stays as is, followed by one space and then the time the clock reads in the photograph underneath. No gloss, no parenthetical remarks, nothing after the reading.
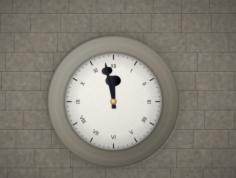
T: 11:58
